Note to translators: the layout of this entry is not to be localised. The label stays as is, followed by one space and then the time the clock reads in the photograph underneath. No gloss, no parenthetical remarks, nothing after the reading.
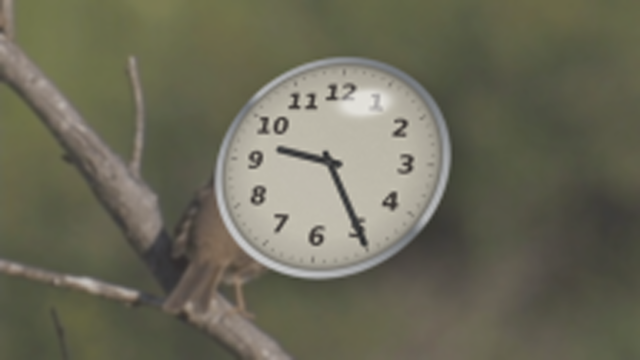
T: 9:25
